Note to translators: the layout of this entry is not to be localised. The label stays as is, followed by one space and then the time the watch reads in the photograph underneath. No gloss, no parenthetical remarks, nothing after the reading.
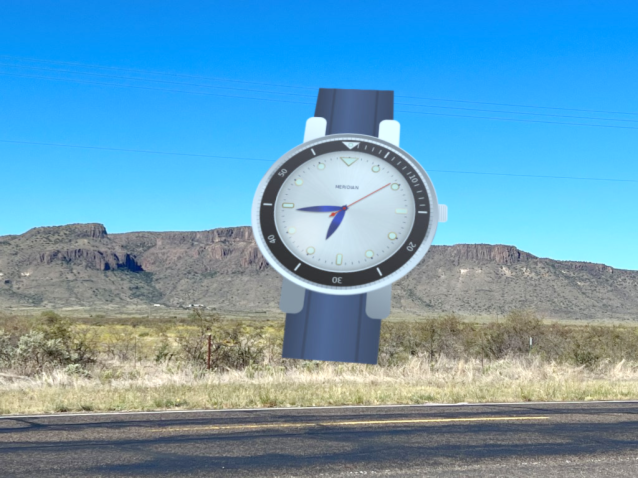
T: 6:44:09
